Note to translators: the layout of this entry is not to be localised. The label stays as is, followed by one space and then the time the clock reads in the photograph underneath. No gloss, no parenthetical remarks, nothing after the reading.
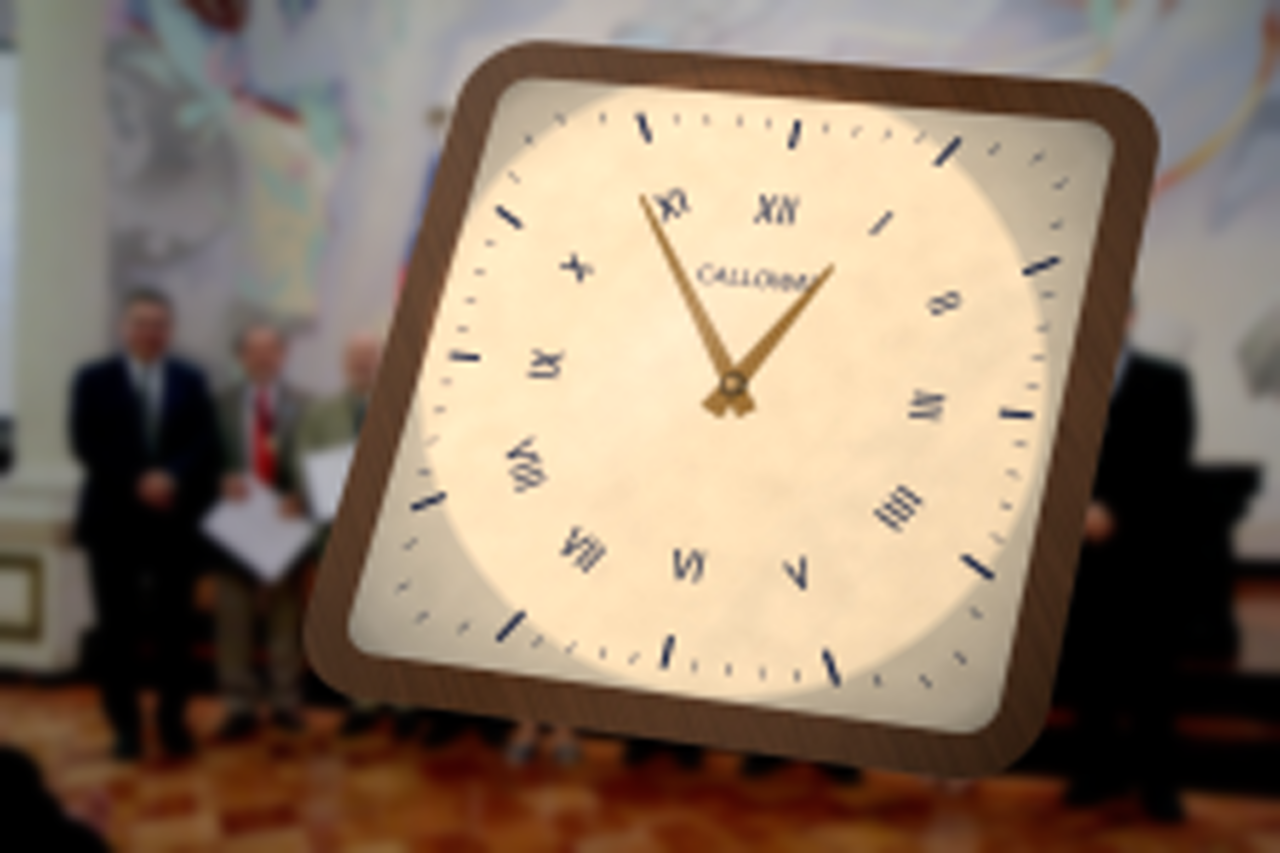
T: 12:54
